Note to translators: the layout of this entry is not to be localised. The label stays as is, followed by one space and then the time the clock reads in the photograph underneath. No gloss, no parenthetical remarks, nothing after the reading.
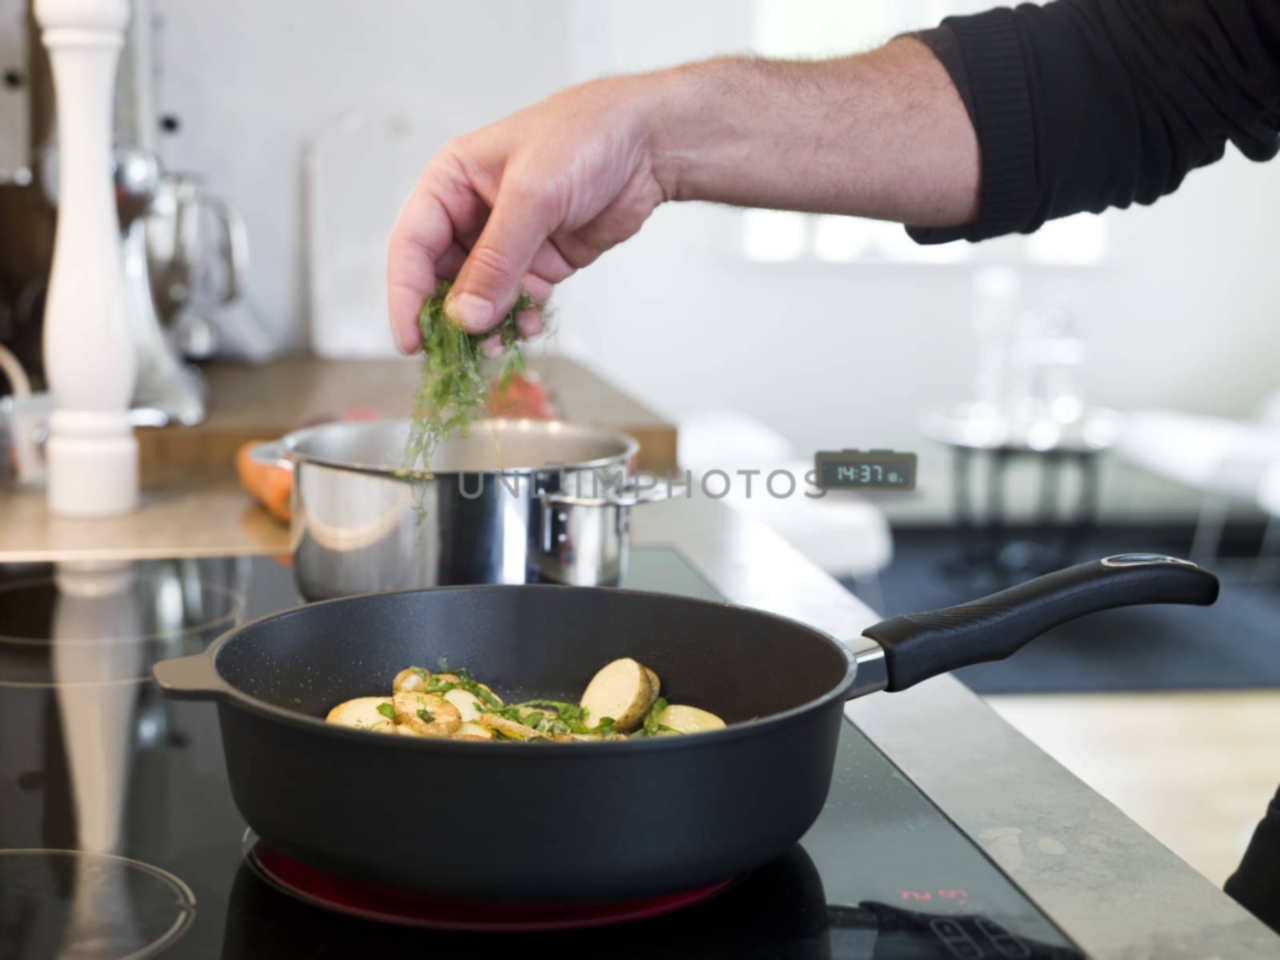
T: 14:37
